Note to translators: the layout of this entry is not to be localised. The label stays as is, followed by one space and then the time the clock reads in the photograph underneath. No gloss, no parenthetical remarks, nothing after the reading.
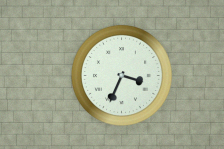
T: 3:34
